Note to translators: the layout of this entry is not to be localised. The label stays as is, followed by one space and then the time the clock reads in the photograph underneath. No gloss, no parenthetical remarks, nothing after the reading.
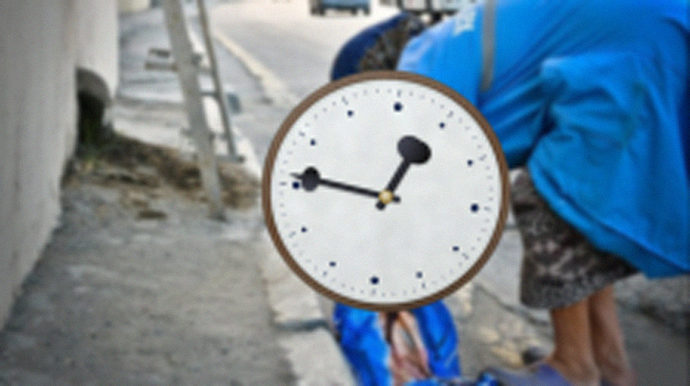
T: 12:46
